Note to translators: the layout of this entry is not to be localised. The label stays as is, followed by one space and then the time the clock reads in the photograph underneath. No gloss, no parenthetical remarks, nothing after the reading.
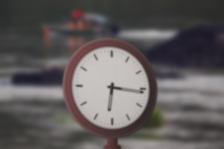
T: 6:16
